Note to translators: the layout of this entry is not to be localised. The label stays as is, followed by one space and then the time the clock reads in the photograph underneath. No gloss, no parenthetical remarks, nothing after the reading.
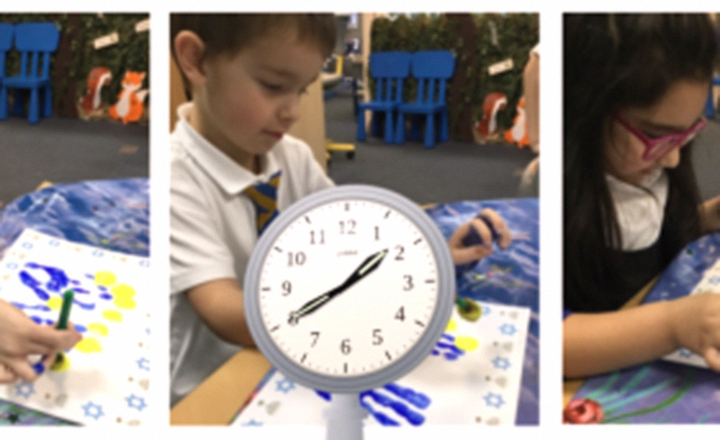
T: 1:40
